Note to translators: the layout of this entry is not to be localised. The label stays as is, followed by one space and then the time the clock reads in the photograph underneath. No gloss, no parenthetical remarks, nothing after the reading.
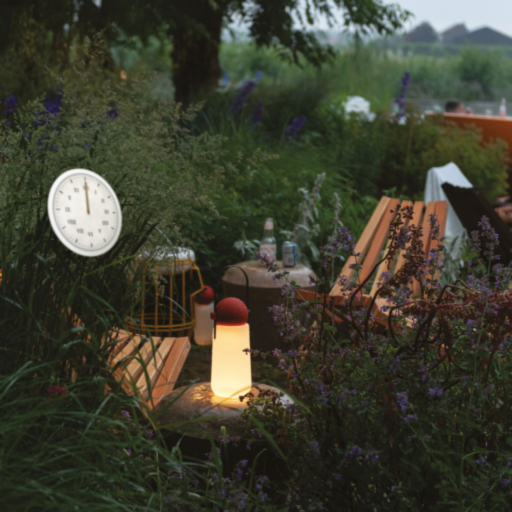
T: 12:00
